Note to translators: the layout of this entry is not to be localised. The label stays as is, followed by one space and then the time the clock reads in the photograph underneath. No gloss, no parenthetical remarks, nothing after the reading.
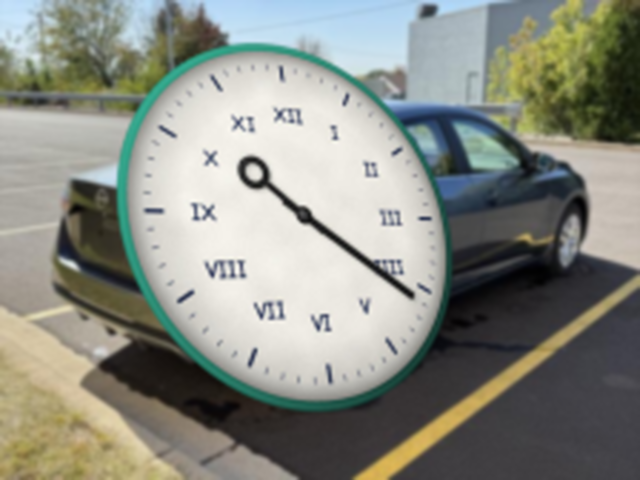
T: 10:21
